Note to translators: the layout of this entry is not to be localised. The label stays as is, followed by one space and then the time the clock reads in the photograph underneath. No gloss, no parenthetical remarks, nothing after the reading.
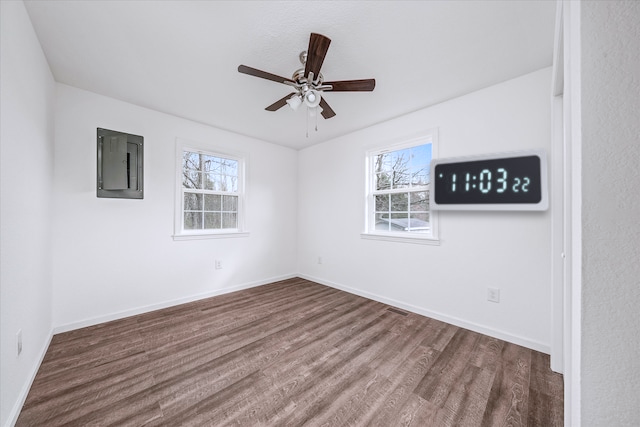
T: 11:03:22
